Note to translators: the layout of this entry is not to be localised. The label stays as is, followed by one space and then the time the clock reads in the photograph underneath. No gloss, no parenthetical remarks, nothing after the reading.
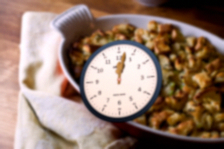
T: 12:02
